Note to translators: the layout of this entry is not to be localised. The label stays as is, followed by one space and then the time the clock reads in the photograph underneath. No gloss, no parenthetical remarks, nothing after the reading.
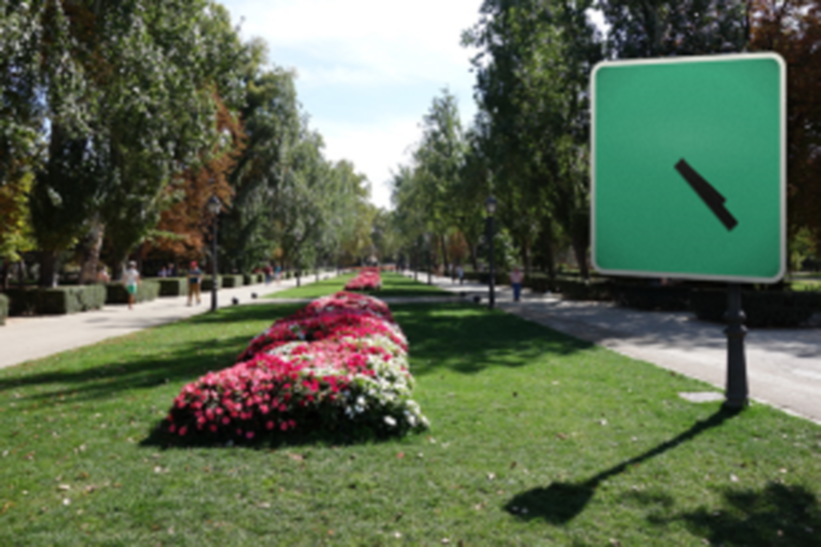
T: 4:23
